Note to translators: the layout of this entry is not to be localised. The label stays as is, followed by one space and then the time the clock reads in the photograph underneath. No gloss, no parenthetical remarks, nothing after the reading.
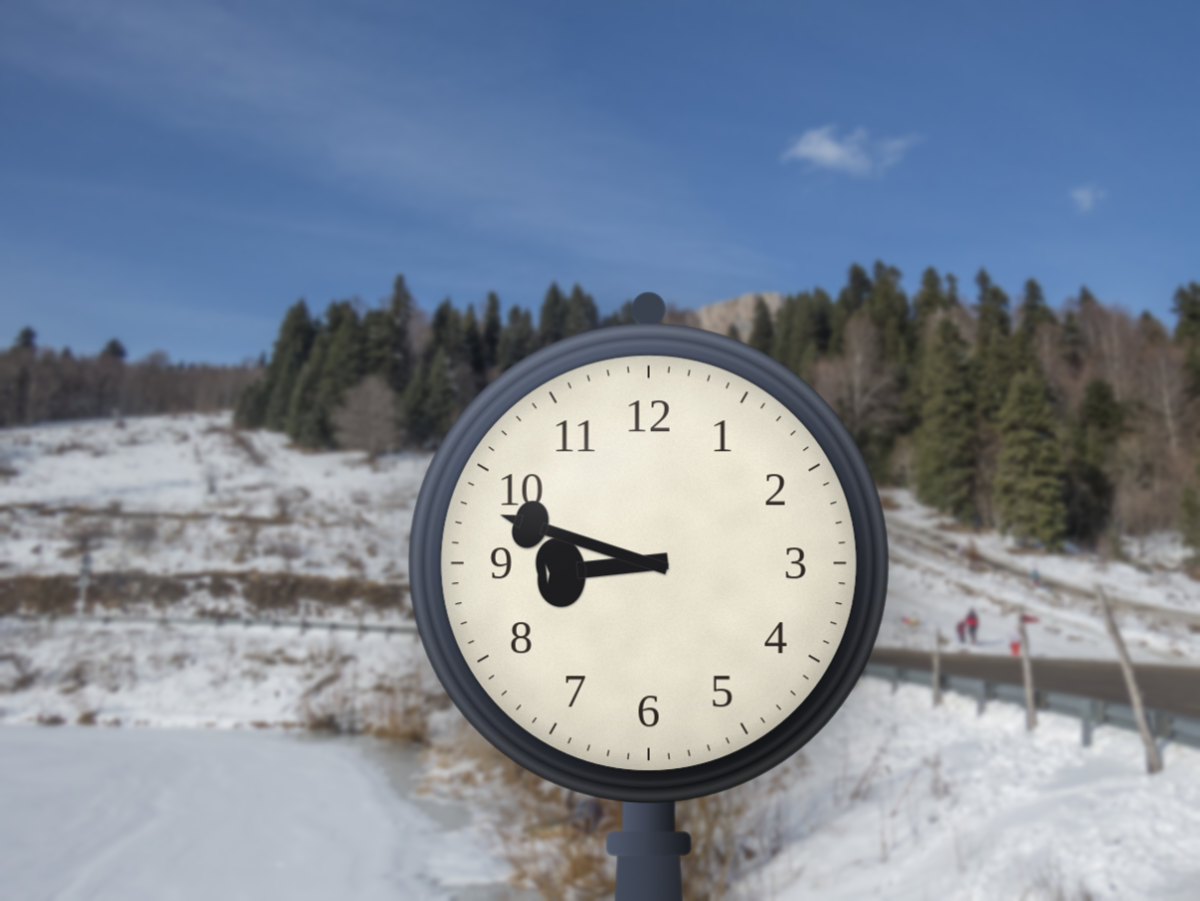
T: 8:48
